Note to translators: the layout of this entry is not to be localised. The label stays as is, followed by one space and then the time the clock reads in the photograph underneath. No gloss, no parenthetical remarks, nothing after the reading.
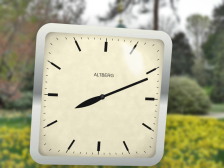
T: 8:11
